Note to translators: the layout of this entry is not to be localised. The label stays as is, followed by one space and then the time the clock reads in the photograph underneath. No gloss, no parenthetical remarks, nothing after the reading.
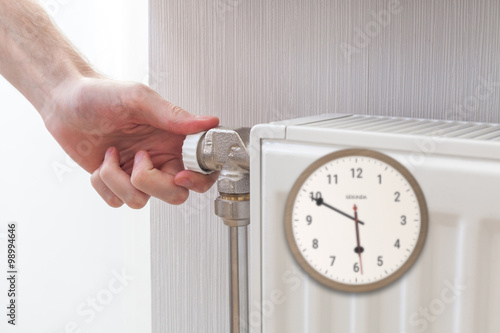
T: 5:49:29
